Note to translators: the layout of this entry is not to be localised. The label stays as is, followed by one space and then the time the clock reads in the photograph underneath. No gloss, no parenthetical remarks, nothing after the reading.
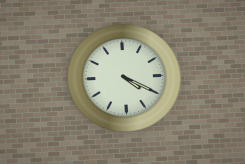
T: 4:20
